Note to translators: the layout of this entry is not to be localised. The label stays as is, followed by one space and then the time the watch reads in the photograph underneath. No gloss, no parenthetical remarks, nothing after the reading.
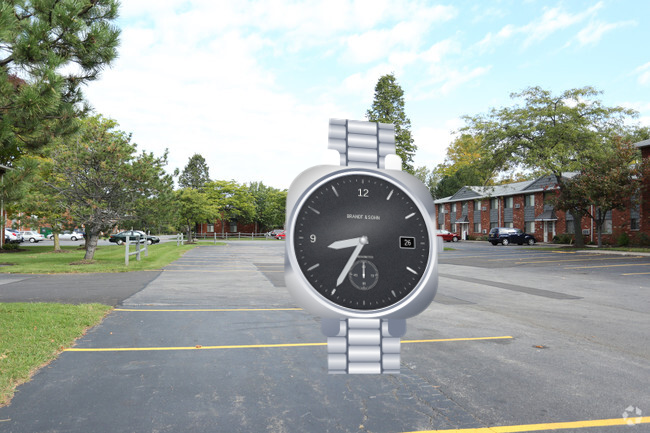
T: 8:35
